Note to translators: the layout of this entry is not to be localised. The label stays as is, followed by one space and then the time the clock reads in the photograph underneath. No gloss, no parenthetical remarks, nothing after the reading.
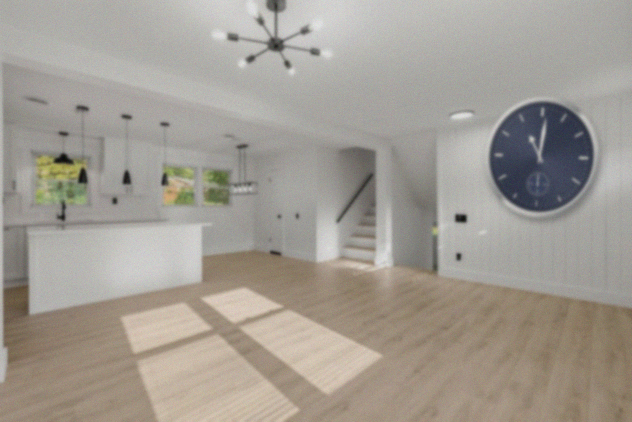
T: 11:01
